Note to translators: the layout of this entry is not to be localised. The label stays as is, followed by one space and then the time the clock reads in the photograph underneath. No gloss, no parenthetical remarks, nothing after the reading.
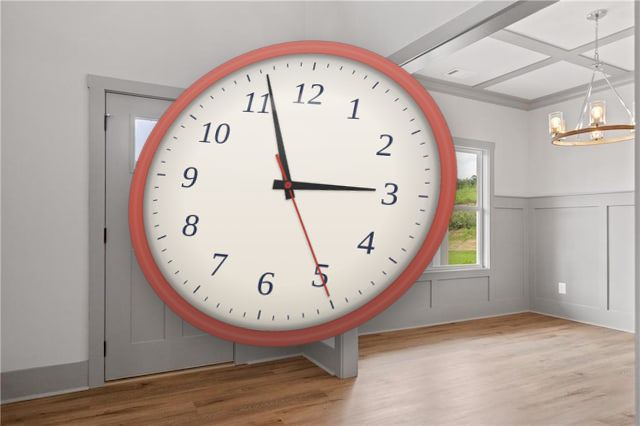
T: 2:56:25
